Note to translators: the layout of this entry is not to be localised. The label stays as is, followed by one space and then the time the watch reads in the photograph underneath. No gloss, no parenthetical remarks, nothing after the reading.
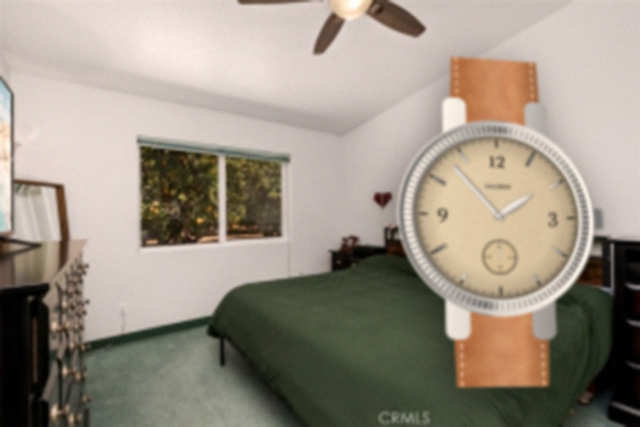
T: 1:53
